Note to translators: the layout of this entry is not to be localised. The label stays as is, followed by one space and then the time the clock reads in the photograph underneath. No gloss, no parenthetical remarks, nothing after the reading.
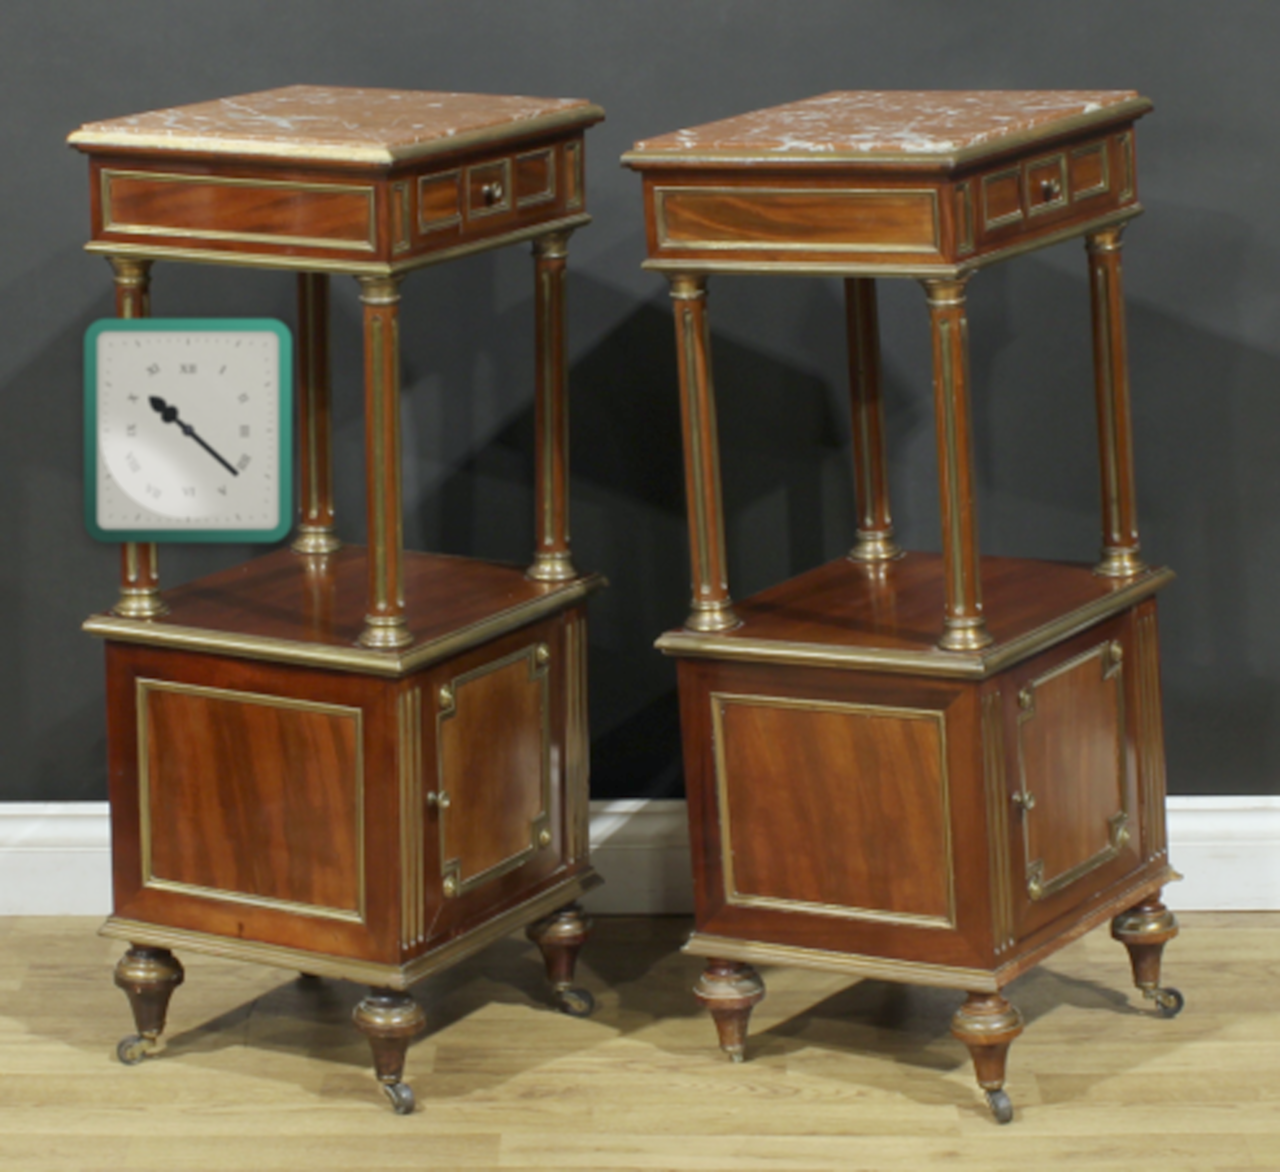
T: 10:22
